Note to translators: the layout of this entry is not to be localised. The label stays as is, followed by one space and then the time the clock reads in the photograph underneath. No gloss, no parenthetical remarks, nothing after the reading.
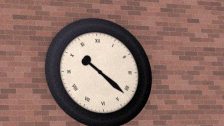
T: 10:22
